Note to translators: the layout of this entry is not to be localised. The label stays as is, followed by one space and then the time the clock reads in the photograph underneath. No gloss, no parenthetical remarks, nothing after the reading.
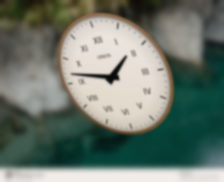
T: 1:47
